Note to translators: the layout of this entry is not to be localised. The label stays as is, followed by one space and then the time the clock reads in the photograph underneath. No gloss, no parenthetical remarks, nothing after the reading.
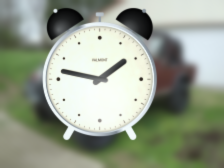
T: 1:47
